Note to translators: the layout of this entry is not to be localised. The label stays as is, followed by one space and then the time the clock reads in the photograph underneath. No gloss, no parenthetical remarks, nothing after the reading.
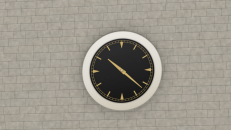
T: 10:22
